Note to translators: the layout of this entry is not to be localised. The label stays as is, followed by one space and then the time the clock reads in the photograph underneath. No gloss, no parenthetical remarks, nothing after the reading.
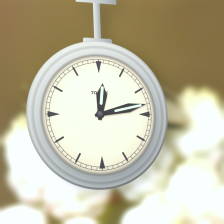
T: 12:13
